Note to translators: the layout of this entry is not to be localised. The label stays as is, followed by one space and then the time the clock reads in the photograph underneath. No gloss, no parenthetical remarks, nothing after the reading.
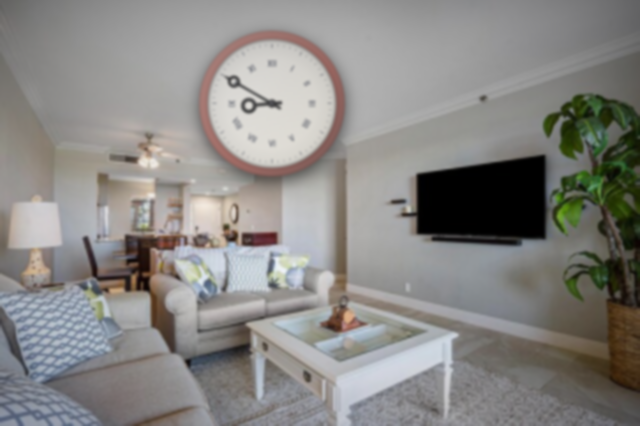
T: 8:50
